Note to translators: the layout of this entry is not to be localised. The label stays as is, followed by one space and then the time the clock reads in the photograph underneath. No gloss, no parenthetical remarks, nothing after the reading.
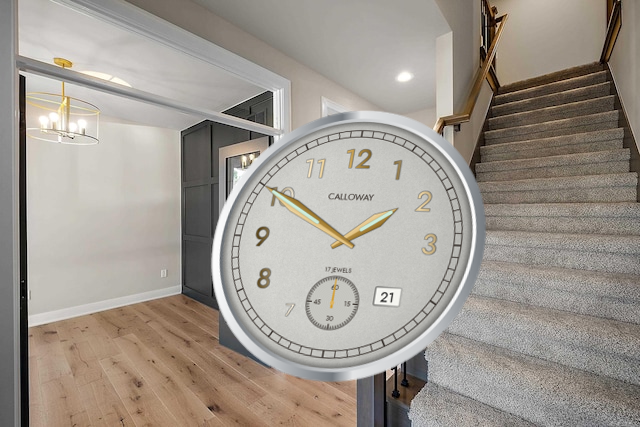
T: 1:50
